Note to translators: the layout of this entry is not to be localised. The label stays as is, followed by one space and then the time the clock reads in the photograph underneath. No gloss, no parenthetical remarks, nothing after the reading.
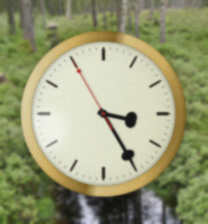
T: 3:24:55
